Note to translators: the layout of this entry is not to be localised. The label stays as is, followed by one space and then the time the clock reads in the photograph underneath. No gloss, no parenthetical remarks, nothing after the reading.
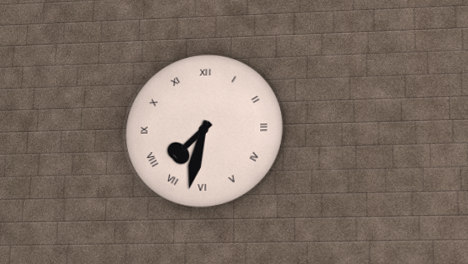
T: 7:32
